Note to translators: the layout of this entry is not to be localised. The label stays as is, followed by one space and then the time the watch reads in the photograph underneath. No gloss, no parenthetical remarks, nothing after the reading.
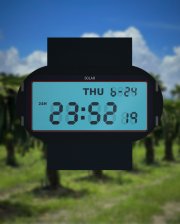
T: 23:52:19
